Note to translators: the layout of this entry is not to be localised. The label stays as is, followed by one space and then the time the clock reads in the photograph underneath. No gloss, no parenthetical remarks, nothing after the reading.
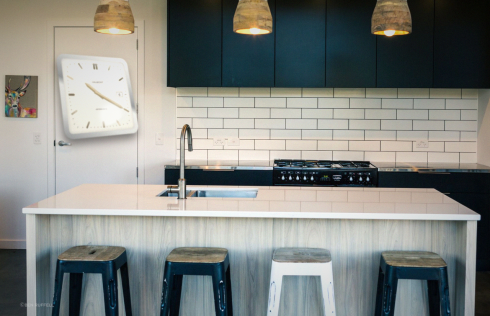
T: 10:20
